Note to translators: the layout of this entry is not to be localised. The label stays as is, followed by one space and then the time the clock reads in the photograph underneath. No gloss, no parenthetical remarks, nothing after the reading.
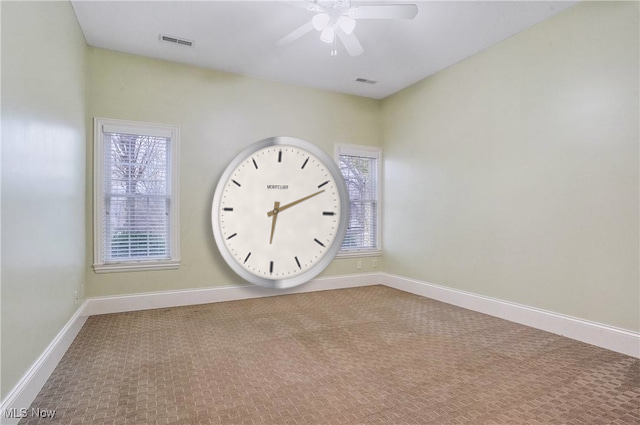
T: 6:11
